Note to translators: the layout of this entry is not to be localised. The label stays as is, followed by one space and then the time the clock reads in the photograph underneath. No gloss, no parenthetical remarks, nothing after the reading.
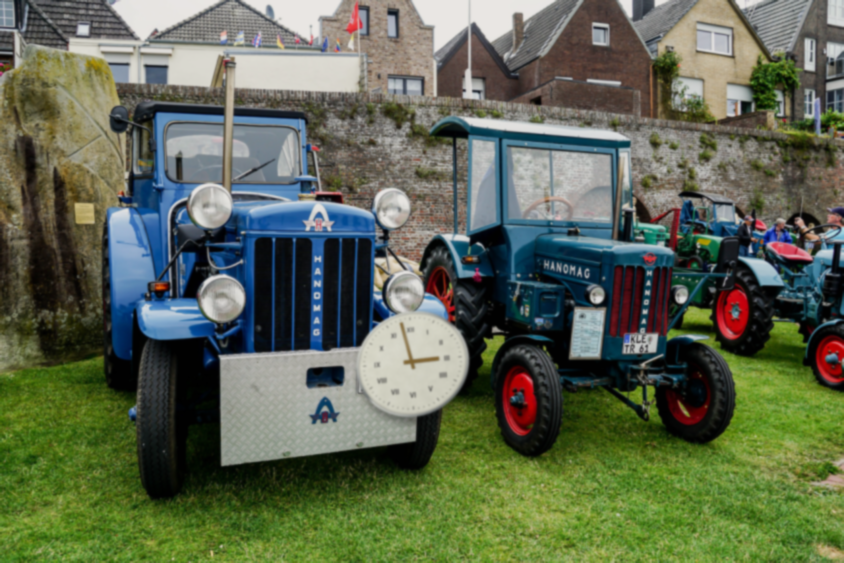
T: 2:58
